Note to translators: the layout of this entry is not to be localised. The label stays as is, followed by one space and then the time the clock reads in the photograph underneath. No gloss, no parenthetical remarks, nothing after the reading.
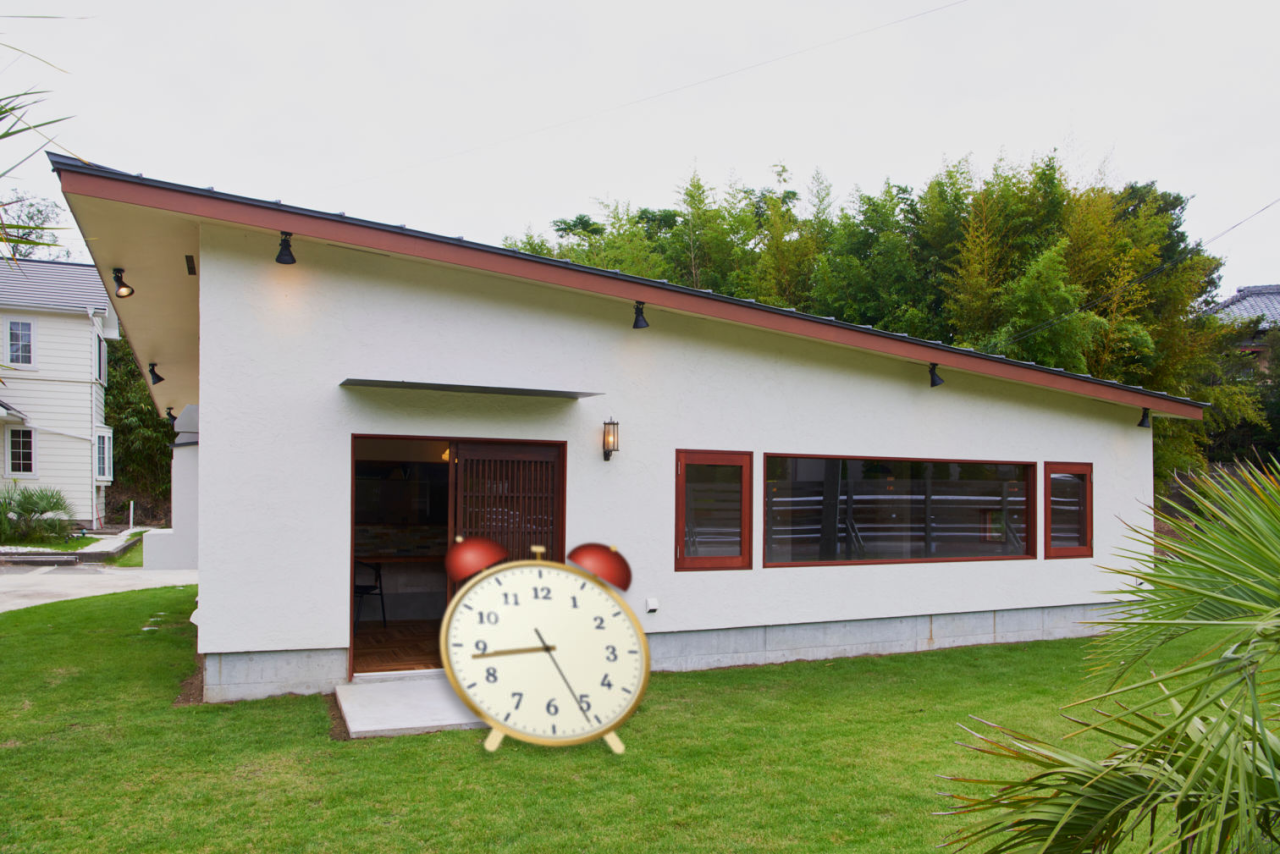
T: 8:43:26
